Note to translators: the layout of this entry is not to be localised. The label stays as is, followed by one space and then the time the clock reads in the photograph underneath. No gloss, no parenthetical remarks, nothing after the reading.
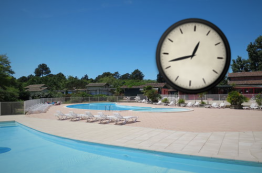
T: 12:42
